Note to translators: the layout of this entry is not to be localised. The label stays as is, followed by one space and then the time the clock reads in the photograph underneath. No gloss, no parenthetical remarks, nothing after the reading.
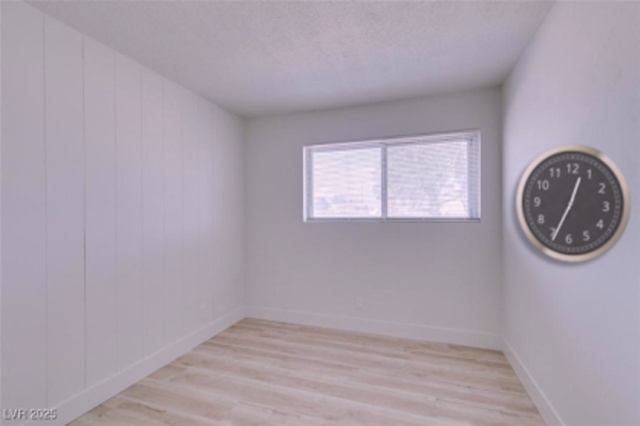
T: 12:34
